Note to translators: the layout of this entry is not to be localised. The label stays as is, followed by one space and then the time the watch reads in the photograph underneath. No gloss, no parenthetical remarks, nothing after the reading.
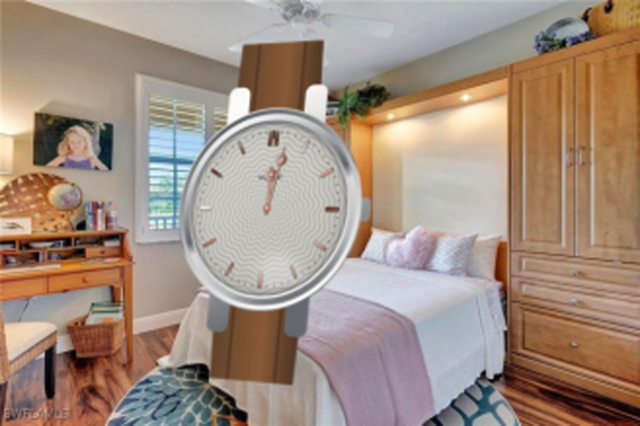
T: 12:02
